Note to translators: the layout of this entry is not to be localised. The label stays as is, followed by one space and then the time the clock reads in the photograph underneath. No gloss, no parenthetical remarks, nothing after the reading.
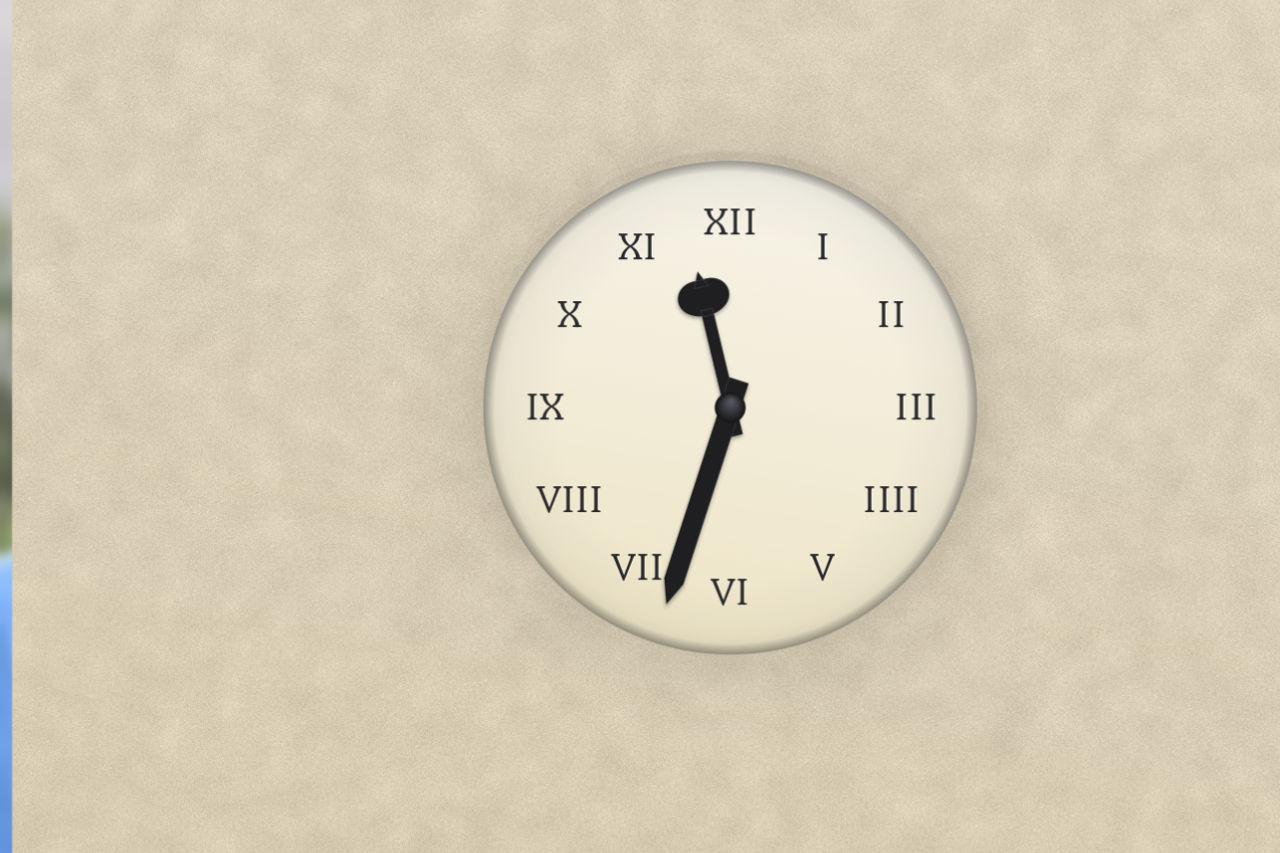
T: 11:33
